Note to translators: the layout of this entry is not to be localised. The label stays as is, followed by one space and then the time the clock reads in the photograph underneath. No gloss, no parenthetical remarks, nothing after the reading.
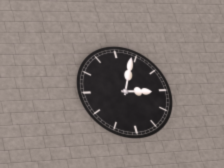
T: 3:04
